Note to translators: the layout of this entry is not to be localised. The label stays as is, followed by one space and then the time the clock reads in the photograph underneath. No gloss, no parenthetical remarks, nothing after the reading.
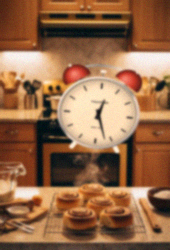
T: 12:27
